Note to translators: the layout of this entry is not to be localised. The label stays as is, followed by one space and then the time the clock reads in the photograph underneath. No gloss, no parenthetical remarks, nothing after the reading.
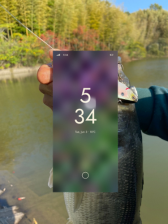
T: 5:34
